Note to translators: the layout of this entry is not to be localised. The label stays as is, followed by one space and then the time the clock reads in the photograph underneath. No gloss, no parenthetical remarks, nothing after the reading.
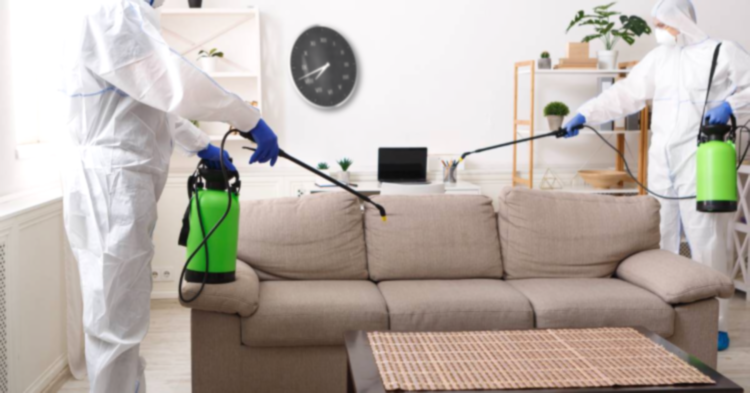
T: 7:42
